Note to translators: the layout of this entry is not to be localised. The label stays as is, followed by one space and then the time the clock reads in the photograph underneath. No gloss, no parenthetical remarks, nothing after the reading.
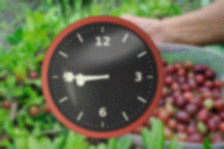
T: 8:45
